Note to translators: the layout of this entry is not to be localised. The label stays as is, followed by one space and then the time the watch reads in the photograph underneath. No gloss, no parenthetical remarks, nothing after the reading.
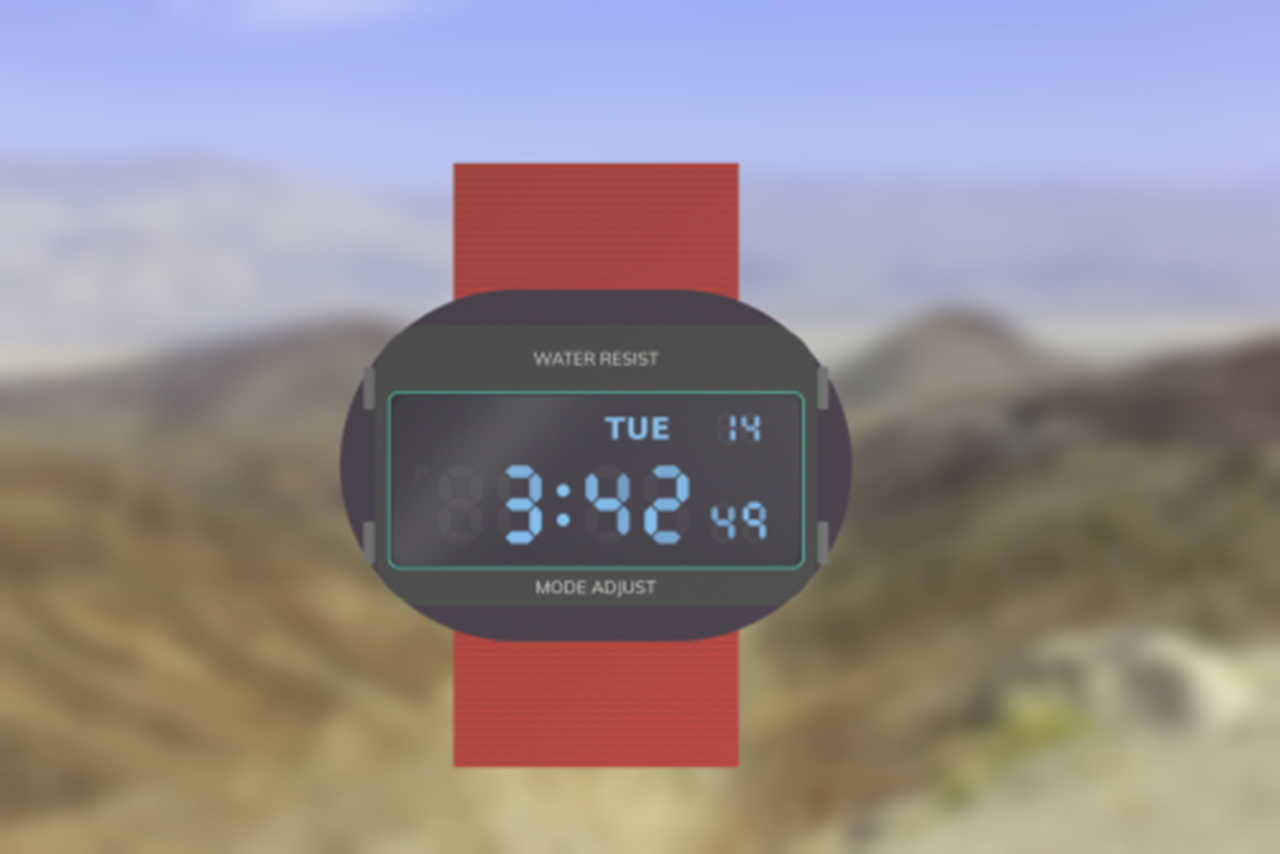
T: 3:42:49
